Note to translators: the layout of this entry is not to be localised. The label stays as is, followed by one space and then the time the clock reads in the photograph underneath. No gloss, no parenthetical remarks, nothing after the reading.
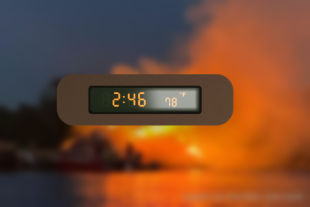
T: 2:46
